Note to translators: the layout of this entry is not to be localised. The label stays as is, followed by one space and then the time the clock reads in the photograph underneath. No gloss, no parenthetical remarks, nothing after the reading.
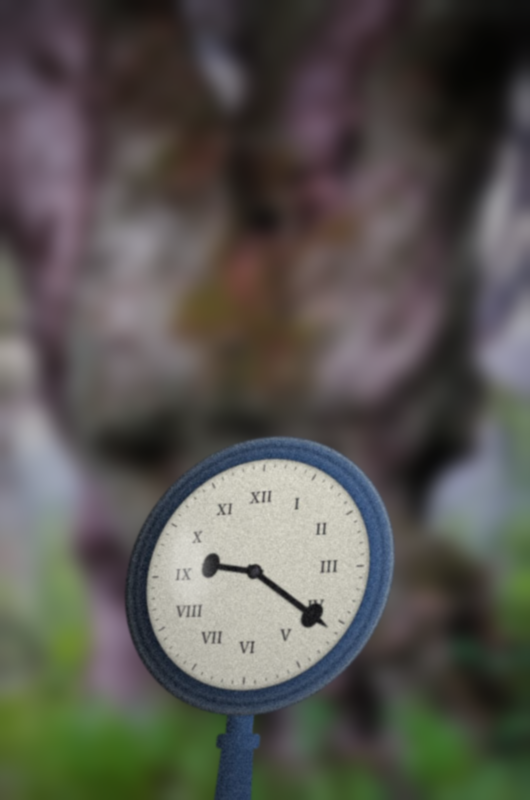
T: 9:21
